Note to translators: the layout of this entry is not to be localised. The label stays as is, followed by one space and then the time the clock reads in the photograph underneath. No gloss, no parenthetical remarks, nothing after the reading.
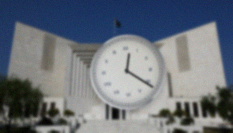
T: 12:21
